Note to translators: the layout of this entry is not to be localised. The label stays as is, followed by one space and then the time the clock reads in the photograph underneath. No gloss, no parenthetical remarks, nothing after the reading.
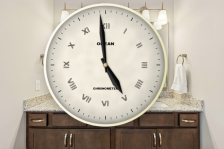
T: 4:59
